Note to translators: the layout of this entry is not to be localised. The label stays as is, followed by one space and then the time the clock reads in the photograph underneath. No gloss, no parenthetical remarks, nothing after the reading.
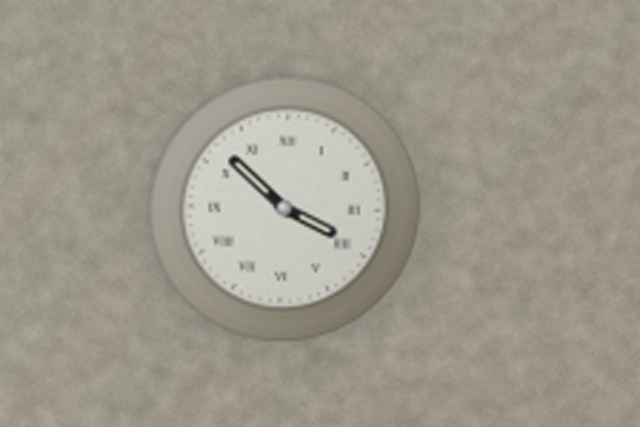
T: 3:52
